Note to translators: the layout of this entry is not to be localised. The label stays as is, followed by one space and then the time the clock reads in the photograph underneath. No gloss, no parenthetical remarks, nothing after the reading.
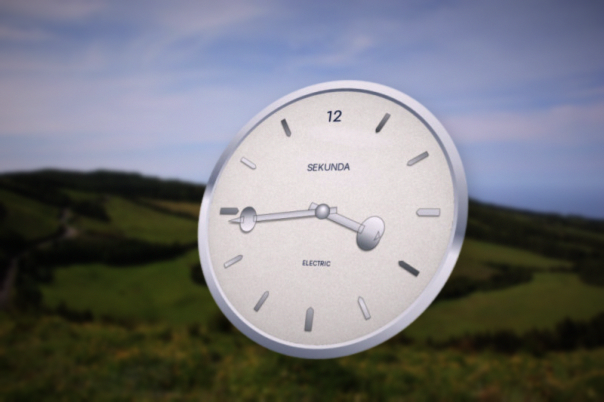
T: 3:44
